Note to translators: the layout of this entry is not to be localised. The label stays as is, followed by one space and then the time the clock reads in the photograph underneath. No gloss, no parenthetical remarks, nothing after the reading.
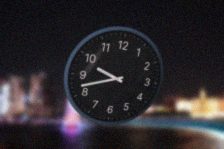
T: 9:42
